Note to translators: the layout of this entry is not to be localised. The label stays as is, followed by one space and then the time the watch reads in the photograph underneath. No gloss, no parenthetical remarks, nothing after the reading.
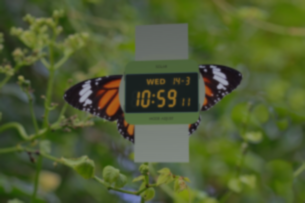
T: 10:59
